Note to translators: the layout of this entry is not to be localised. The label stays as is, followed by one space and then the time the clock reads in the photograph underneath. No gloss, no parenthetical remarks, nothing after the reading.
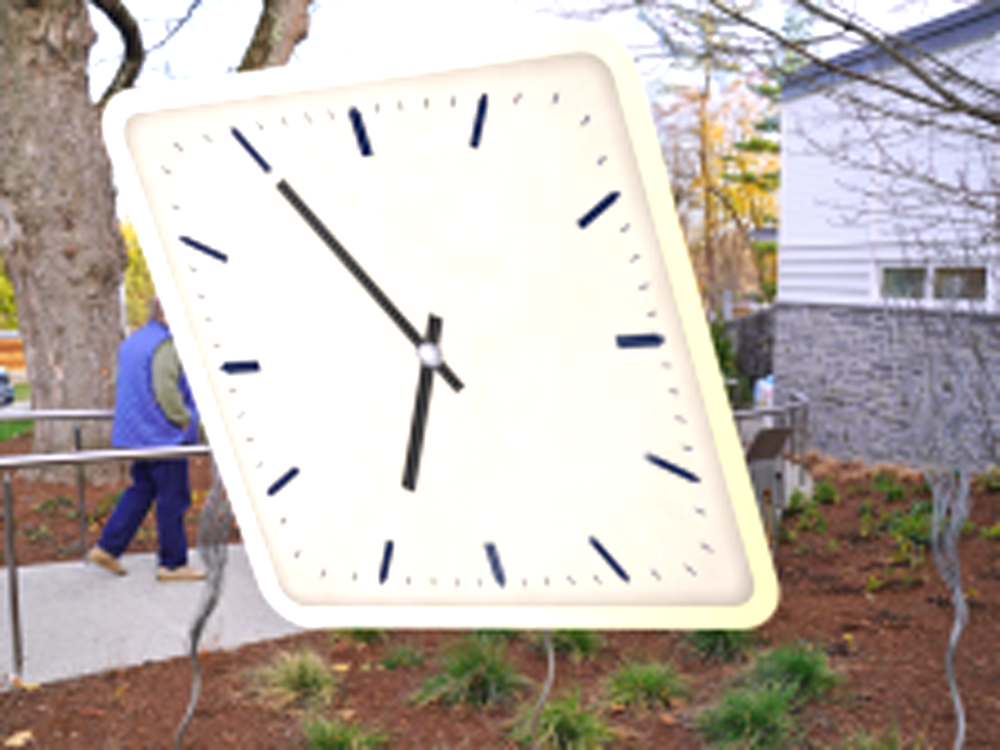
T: 6:55
